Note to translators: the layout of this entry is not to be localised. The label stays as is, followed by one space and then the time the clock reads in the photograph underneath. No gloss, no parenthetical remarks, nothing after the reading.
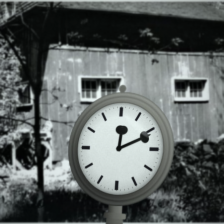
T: 12:11
